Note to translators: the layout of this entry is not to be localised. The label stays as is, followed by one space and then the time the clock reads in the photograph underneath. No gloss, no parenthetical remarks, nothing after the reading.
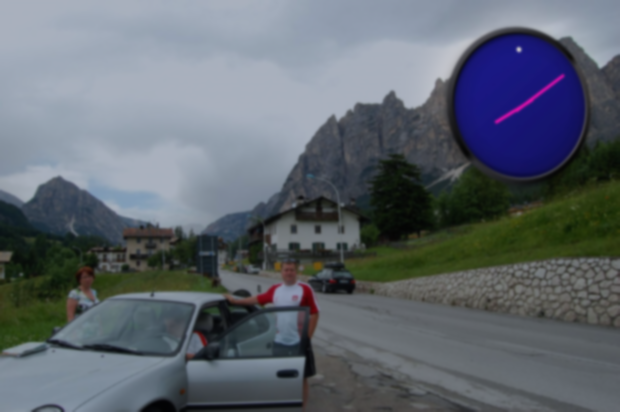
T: 8:10
